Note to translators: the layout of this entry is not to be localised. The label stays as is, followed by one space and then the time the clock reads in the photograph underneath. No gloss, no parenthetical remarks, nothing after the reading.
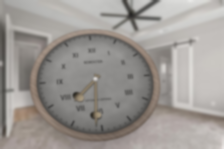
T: 7:31
